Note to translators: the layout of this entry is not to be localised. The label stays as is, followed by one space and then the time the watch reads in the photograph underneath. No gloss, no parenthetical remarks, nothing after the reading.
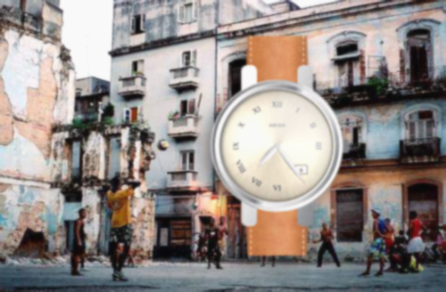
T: 7:24
